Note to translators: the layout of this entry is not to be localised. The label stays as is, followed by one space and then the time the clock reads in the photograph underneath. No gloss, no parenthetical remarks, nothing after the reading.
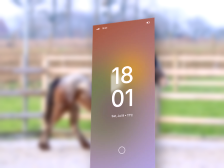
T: 18:01
